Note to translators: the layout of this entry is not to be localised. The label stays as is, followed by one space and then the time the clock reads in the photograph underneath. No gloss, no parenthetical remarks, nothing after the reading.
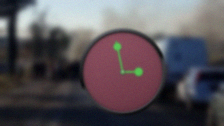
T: 2:58
